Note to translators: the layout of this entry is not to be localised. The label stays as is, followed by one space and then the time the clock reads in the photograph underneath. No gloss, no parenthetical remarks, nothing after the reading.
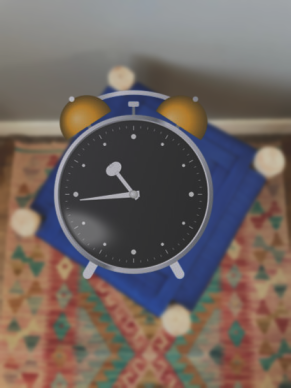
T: 10:44
